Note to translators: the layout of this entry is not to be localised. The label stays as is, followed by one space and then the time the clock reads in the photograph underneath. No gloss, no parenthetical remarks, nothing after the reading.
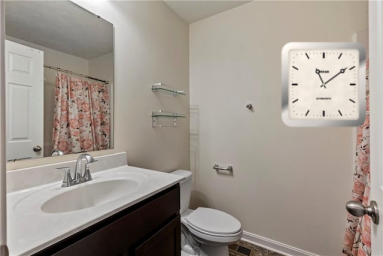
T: 11:09
